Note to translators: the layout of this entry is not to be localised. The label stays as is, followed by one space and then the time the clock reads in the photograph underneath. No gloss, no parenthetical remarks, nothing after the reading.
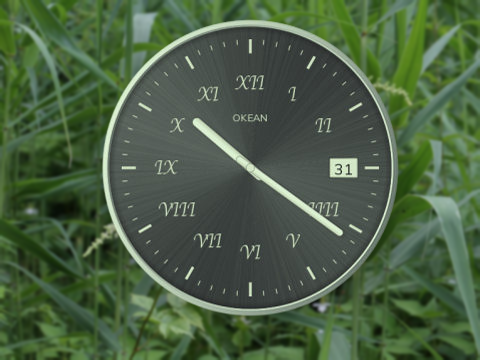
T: 10:21
